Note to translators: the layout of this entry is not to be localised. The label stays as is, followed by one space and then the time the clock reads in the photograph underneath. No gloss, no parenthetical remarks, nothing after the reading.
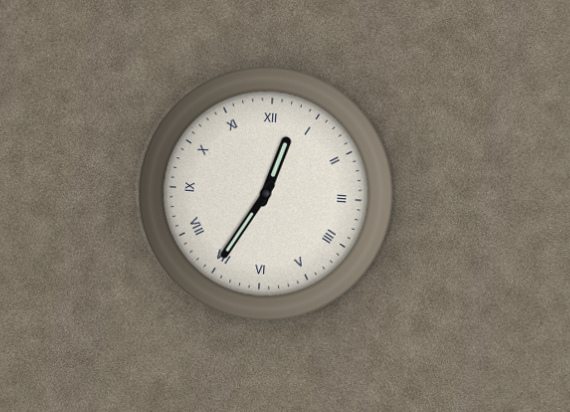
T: 12:35
